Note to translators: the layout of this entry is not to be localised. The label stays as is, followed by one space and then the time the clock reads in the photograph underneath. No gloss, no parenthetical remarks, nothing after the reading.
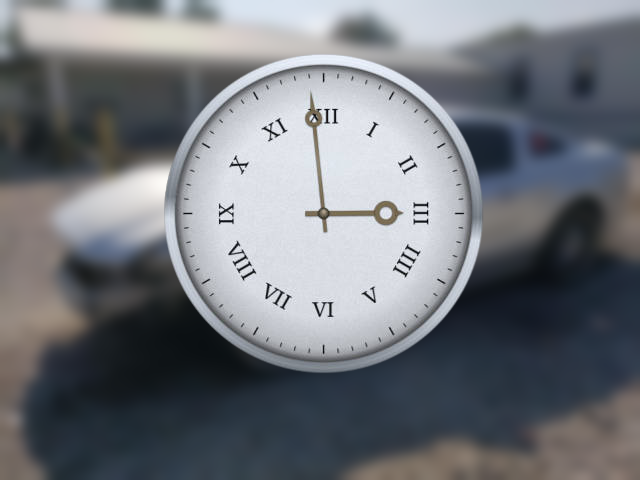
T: 2:59
